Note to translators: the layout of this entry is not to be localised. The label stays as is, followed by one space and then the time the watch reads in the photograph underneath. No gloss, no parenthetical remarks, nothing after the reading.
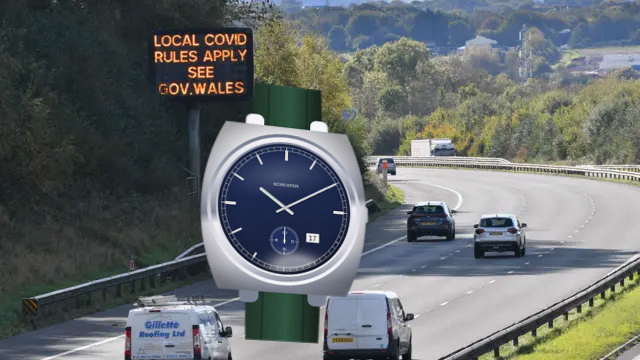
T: 10:10
